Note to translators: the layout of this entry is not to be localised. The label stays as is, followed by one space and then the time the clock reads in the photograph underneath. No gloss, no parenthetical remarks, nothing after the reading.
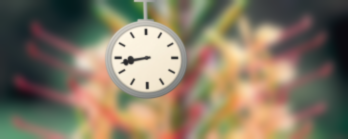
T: 8:43
